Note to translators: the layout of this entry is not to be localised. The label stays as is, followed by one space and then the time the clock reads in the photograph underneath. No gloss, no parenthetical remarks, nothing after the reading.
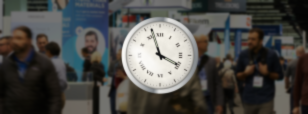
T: 3:57
